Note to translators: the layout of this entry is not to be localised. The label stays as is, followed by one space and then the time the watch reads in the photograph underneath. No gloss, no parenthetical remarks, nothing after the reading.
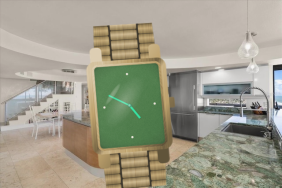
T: 4:50
